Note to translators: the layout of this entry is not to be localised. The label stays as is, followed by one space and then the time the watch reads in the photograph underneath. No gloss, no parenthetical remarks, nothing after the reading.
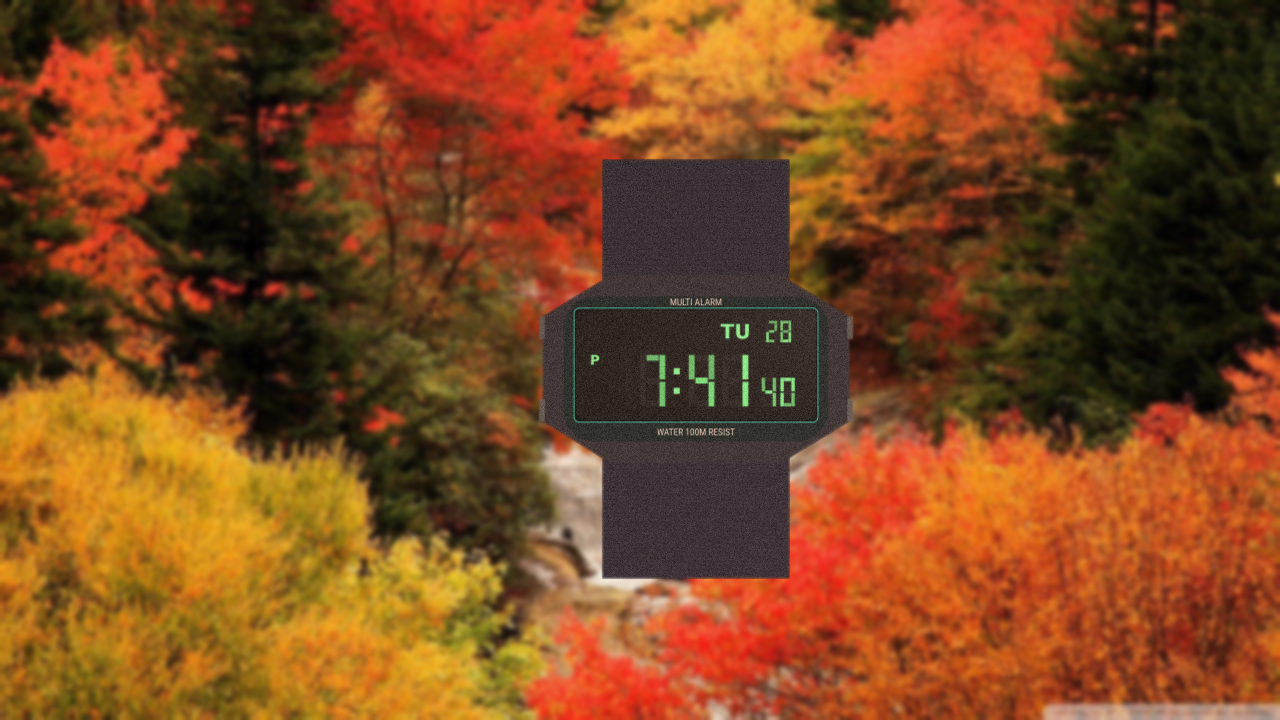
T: 7:41:40
